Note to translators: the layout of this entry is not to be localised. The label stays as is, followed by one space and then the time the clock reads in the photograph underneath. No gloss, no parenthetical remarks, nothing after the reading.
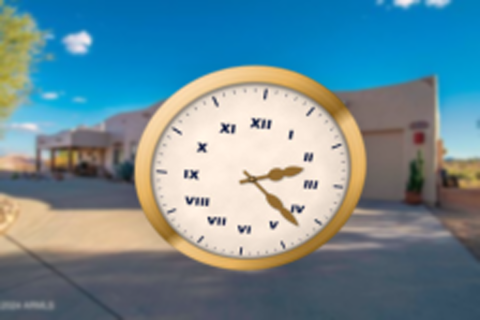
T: 2:22
